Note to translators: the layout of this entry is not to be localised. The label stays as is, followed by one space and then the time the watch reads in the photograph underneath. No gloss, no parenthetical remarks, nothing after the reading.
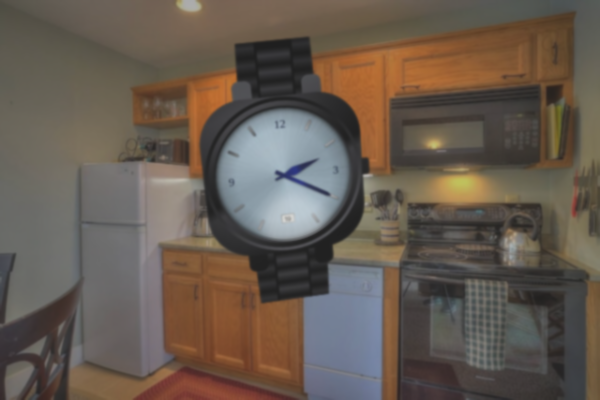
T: 2:20
